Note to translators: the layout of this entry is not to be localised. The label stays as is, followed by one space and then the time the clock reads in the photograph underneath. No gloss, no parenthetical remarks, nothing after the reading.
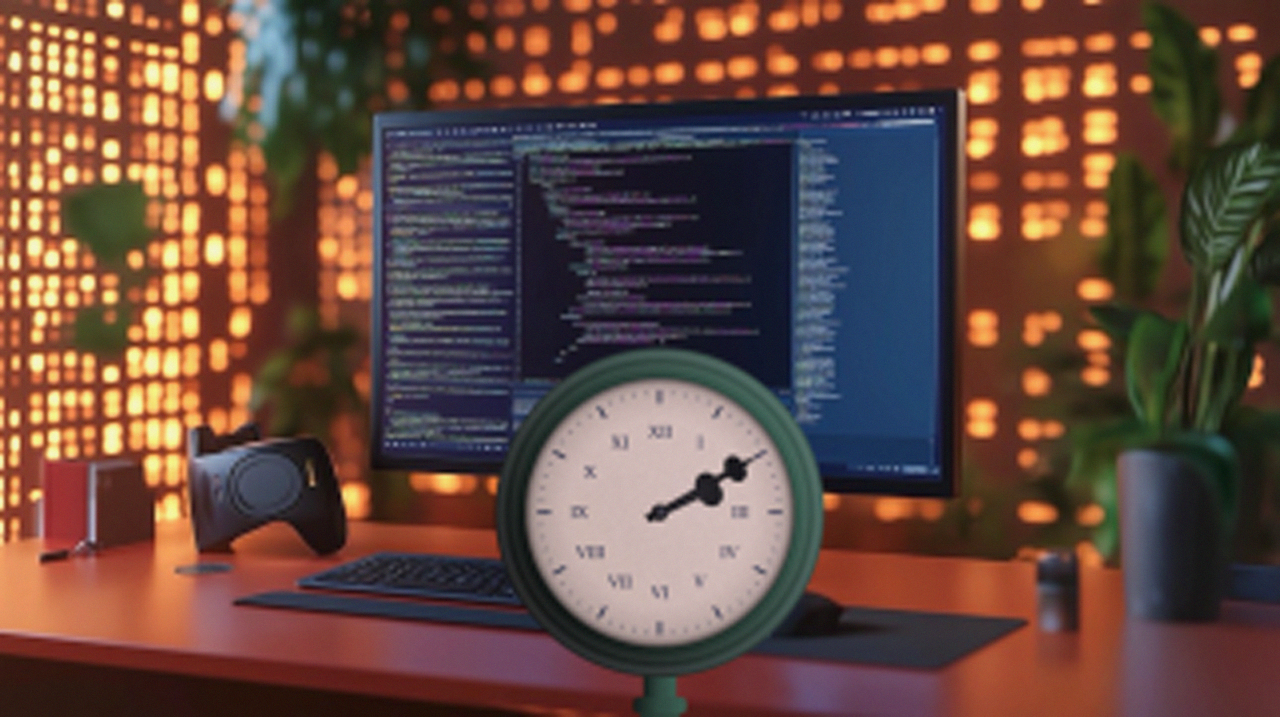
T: 2:10
